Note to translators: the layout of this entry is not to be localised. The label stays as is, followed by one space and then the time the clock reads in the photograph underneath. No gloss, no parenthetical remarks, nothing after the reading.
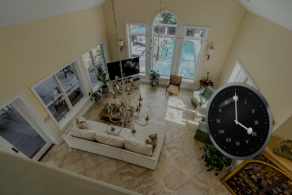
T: 4:00
